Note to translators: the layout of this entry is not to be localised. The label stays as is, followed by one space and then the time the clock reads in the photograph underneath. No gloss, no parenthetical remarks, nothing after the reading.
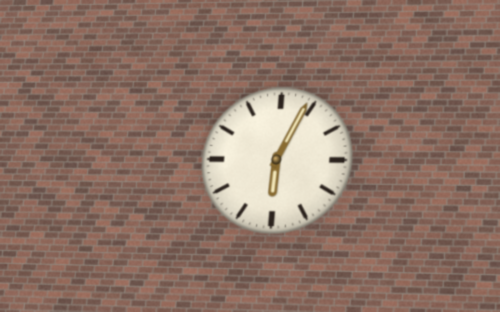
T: 6:04
